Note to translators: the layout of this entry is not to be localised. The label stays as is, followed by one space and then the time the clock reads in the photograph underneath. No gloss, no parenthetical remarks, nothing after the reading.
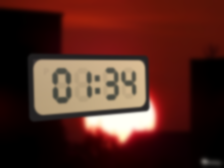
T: 1:34
